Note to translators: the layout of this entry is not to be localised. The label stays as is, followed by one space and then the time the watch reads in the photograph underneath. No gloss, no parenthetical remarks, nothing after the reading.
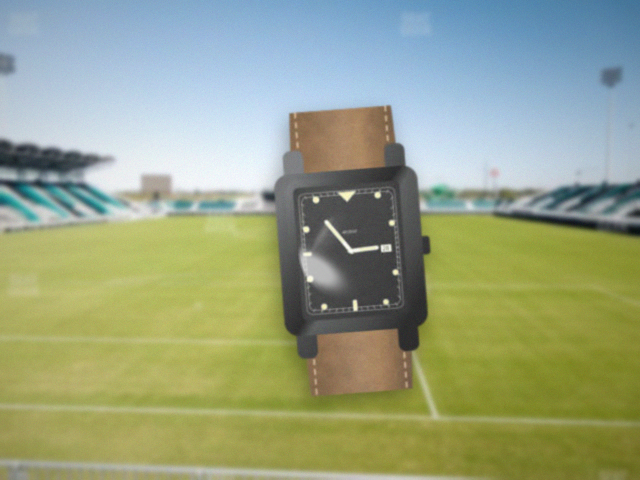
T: 2:54
